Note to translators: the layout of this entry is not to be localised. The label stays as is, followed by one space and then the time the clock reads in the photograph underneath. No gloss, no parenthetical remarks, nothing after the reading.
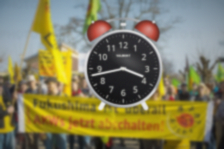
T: 3:43
